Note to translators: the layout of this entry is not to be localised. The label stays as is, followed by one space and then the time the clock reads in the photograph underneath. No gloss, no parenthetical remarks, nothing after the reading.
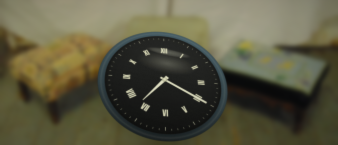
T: 7:20
